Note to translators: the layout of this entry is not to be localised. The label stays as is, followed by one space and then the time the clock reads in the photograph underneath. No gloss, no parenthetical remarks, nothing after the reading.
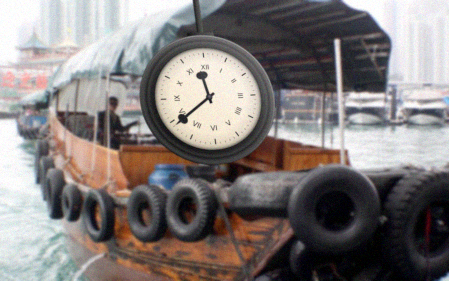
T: 11:39
